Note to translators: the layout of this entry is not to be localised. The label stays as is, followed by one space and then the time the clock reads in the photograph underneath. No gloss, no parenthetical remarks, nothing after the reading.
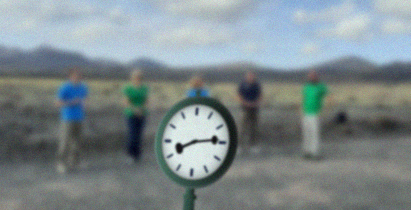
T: 8:14
